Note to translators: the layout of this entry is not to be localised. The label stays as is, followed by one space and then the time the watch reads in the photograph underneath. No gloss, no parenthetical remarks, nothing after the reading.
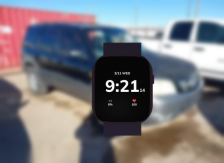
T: 9:21
